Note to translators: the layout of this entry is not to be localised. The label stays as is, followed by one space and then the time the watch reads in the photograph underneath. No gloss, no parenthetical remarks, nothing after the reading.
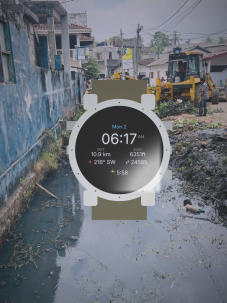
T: 6:17
